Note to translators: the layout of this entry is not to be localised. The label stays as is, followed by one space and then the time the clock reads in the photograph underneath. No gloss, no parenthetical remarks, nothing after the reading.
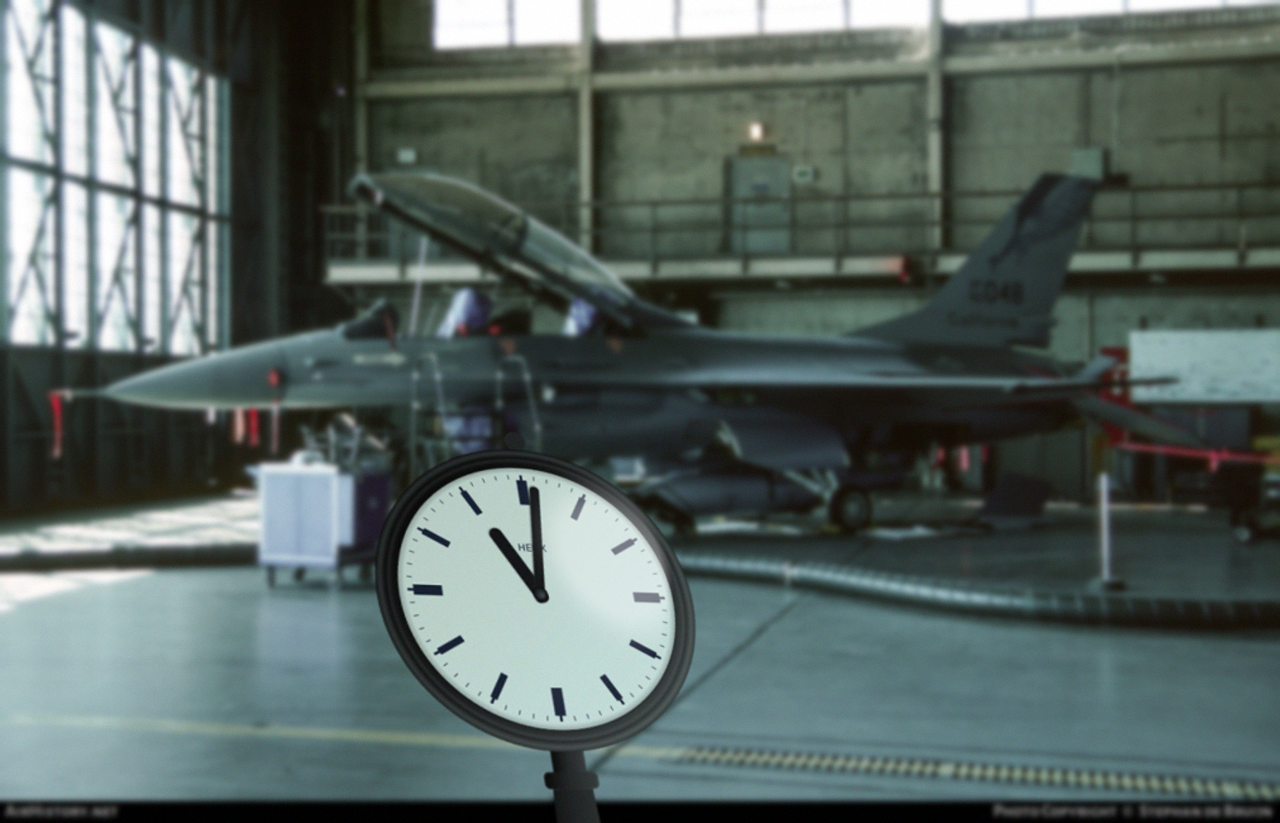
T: 11:01
